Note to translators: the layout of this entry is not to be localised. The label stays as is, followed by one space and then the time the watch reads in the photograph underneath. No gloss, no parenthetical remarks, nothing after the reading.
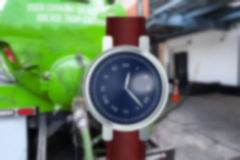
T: 12:23
